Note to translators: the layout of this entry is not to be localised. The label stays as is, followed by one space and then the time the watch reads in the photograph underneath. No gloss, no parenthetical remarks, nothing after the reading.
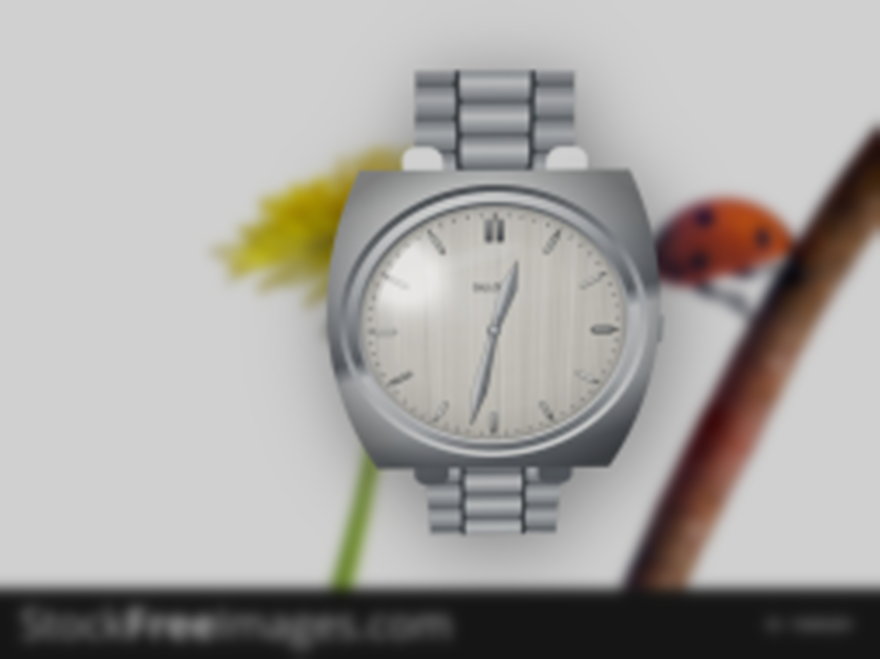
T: 12:32
